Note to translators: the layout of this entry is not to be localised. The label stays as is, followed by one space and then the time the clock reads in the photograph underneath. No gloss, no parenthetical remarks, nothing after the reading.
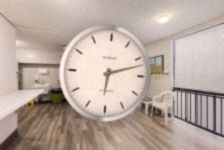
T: 6:12
